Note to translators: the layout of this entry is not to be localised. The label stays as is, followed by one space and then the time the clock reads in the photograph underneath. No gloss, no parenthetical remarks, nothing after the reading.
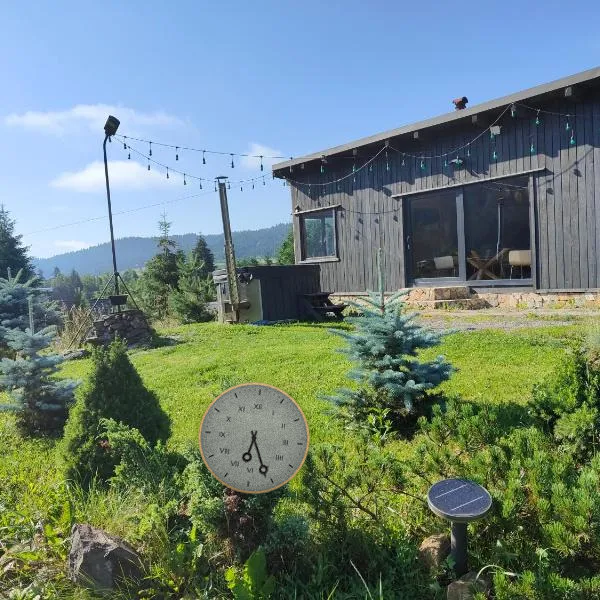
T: 6:26
